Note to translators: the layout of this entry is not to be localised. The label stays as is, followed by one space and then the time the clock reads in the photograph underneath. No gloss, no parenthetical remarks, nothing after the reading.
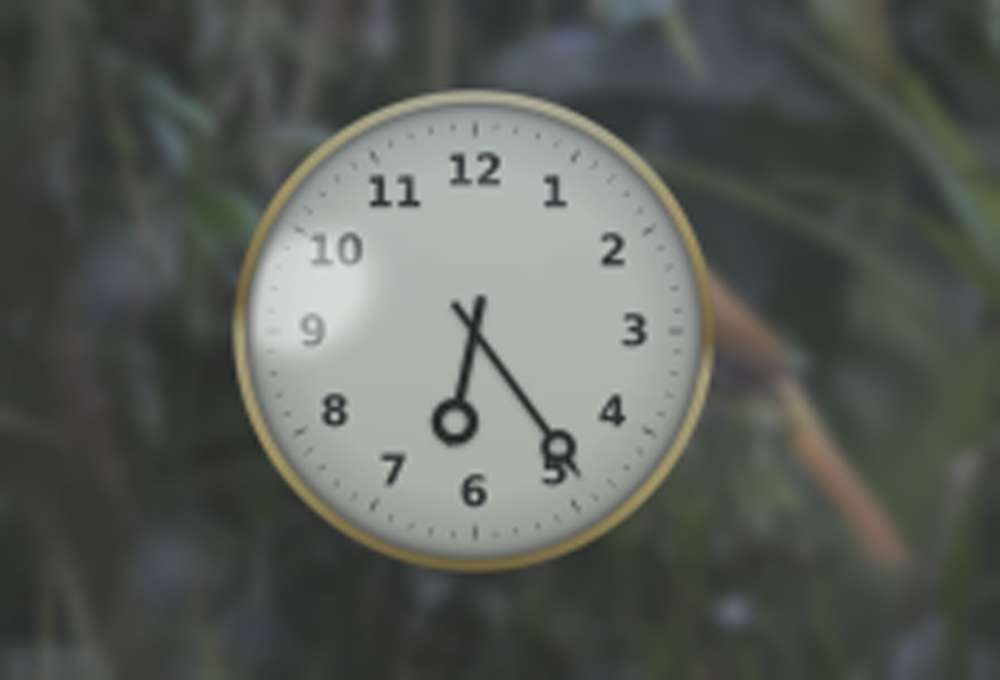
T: 6:24
